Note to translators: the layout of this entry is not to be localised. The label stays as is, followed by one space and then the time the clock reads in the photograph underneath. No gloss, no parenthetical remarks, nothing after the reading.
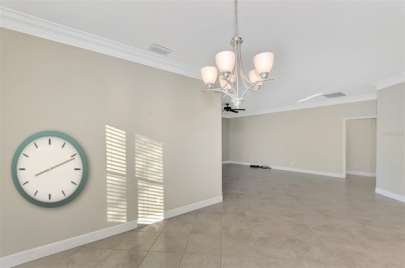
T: 8:11
